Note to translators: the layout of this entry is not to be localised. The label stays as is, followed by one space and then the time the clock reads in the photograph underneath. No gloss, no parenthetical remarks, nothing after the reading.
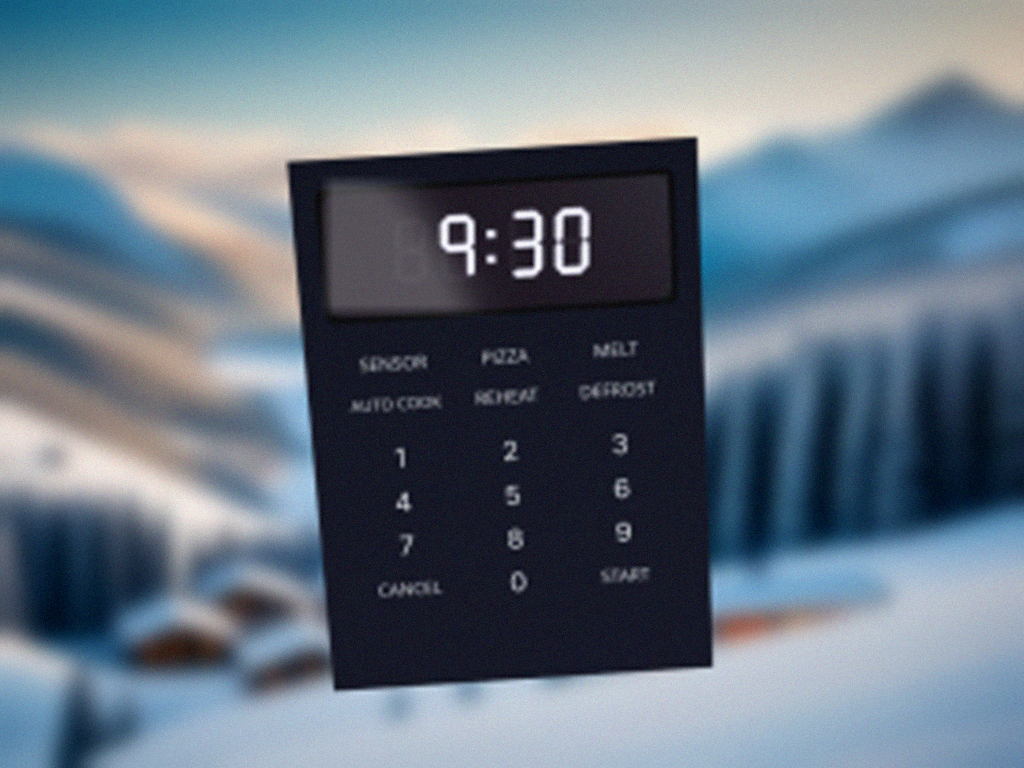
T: 9:30
